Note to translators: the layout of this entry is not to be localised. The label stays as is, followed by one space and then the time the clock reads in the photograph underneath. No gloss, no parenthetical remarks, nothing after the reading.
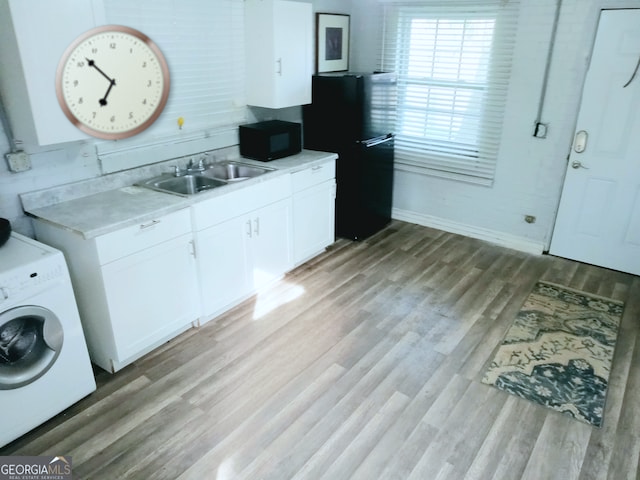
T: 6:52
